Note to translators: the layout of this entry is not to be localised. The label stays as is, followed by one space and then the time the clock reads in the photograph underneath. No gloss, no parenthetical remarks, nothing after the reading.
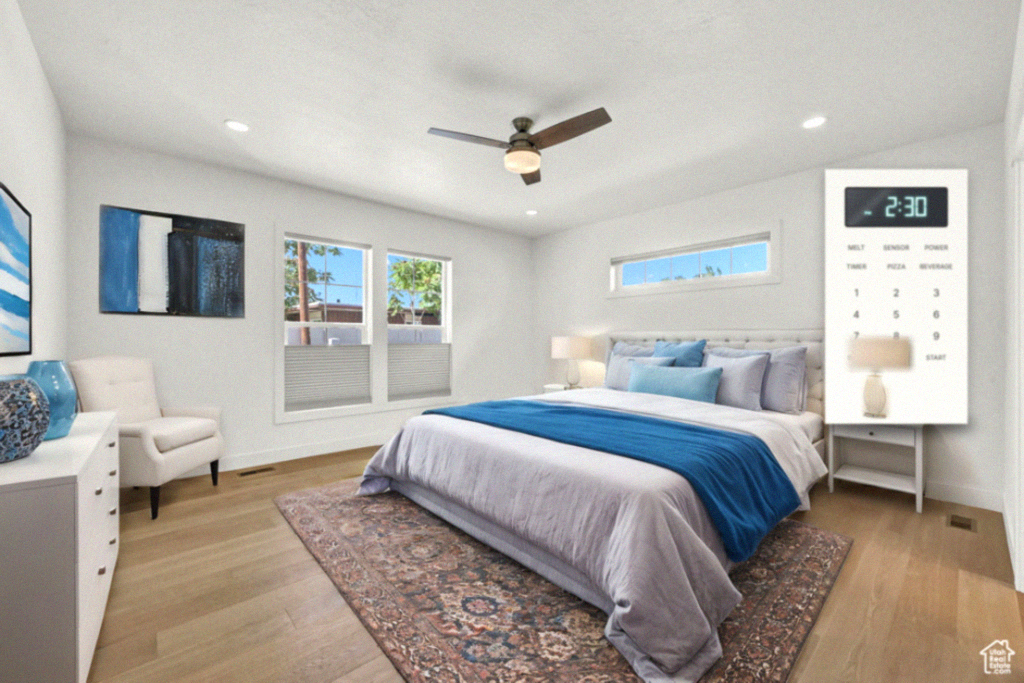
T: 2:30
